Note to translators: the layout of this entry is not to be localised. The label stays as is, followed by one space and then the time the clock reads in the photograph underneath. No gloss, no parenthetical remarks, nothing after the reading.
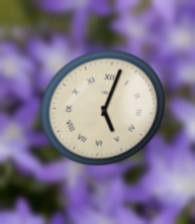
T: 5:02
